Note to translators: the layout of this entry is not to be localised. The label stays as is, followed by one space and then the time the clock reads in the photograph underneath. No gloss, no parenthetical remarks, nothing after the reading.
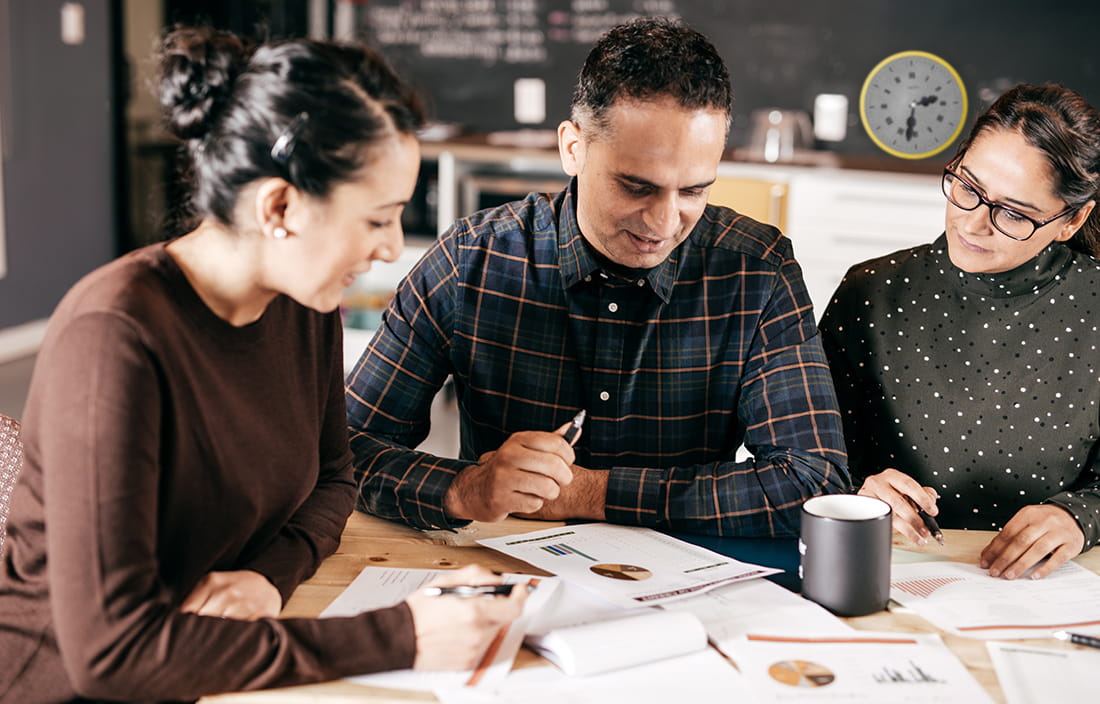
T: 2:32
